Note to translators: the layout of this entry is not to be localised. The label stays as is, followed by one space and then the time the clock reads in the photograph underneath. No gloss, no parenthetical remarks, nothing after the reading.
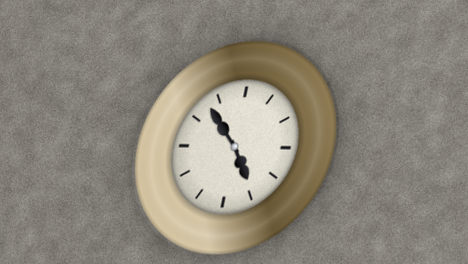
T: 4:53
